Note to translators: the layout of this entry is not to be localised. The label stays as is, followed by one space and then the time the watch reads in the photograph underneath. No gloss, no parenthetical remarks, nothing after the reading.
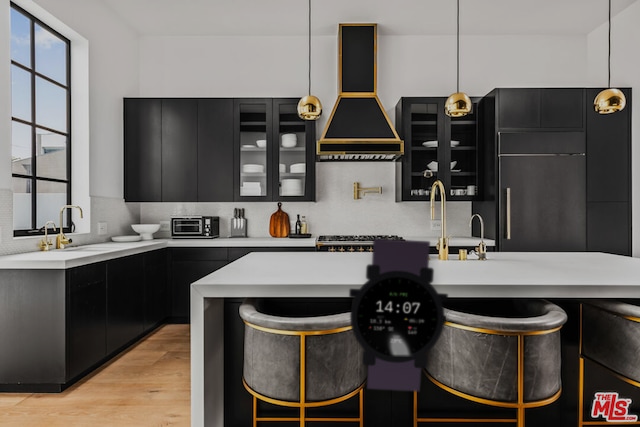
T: 14:07
